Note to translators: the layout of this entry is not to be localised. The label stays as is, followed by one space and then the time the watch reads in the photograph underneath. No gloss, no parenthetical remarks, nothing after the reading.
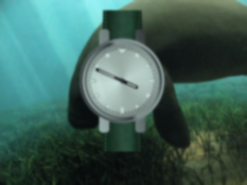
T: 3:49
